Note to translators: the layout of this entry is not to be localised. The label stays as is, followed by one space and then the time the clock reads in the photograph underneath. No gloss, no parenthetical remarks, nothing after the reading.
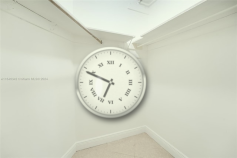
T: 6:49
